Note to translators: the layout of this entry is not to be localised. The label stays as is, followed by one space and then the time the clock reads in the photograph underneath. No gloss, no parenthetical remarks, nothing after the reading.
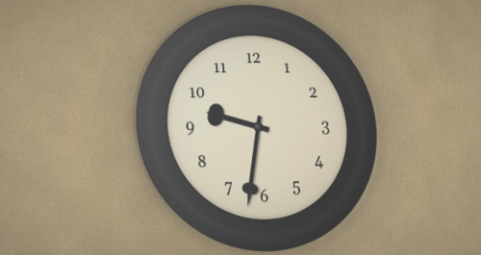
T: 9:32
